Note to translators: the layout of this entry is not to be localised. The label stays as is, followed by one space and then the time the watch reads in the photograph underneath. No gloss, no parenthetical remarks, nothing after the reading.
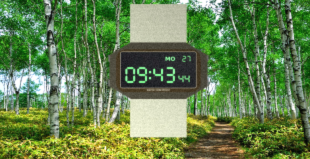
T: 9:43
